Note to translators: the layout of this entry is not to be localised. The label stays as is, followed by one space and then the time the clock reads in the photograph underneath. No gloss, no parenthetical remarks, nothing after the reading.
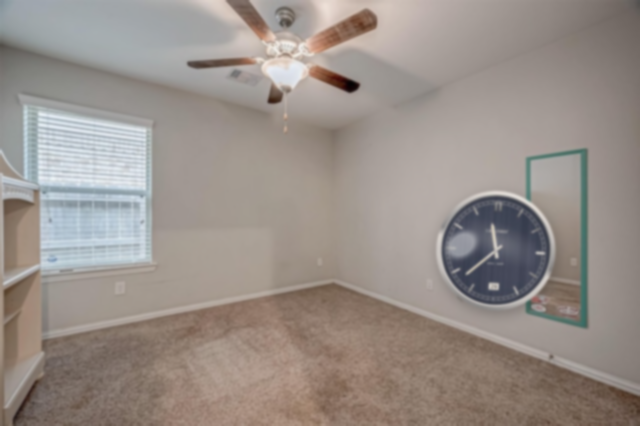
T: 11:38
